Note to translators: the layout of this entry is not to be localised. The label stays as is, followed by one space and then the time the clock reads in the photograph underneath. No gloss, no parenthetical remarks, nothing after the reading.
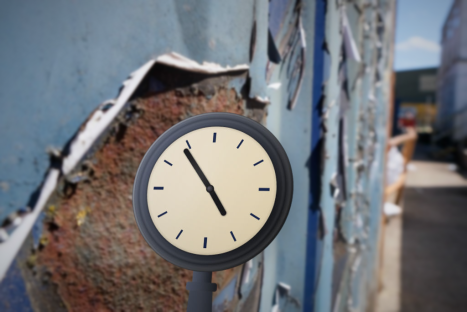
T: 4:54
